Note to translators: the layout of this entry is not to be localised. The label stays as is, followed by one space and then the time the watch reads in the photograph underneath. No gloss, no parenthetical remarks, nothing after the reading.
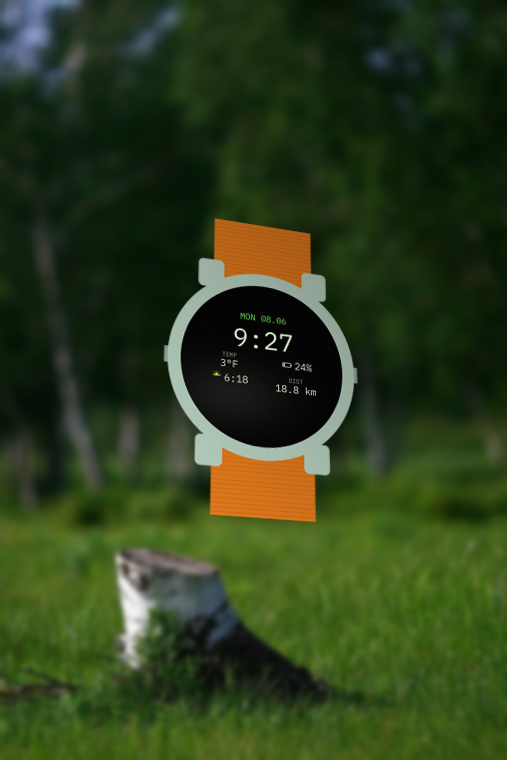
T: 9:27
